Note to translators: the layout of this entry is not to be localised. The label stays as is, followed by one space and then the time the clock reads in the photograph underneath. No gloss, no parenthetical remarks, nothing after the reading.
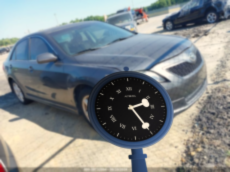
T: 2:25
